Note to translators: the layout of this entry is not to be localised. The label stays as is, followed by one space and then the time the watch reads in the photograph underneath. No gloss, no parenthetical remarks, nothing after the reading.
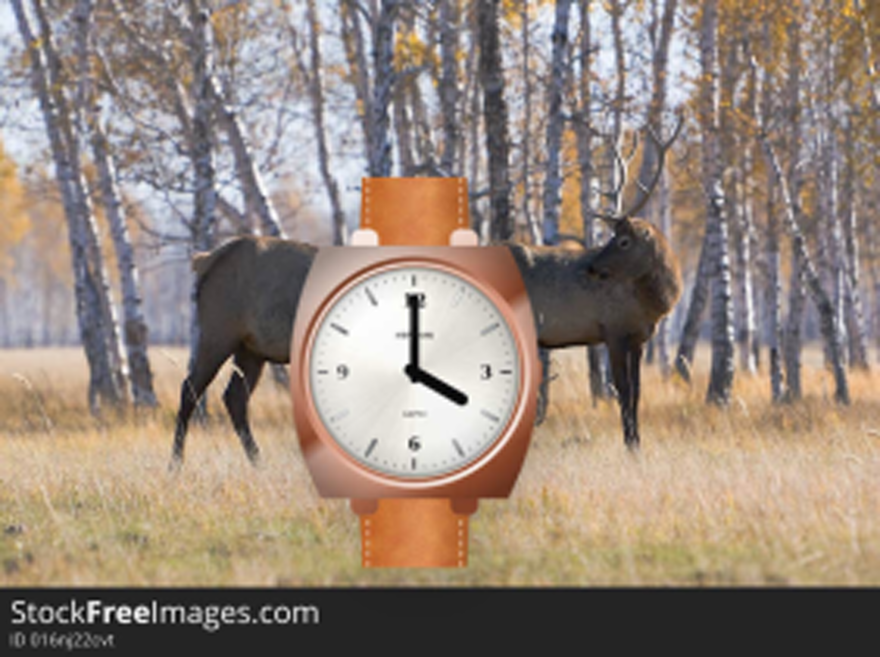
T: 4:00
